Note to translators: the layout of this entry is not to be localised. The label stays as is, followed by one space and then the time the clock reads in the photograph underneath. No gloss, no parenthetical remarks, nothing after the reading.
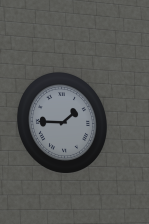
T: 1:45
